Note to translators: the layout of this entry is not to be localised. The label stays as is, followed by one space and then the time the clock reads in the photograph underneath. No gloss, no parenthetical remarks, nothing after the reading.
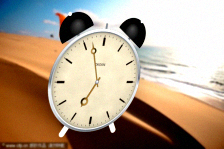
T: 6:57
